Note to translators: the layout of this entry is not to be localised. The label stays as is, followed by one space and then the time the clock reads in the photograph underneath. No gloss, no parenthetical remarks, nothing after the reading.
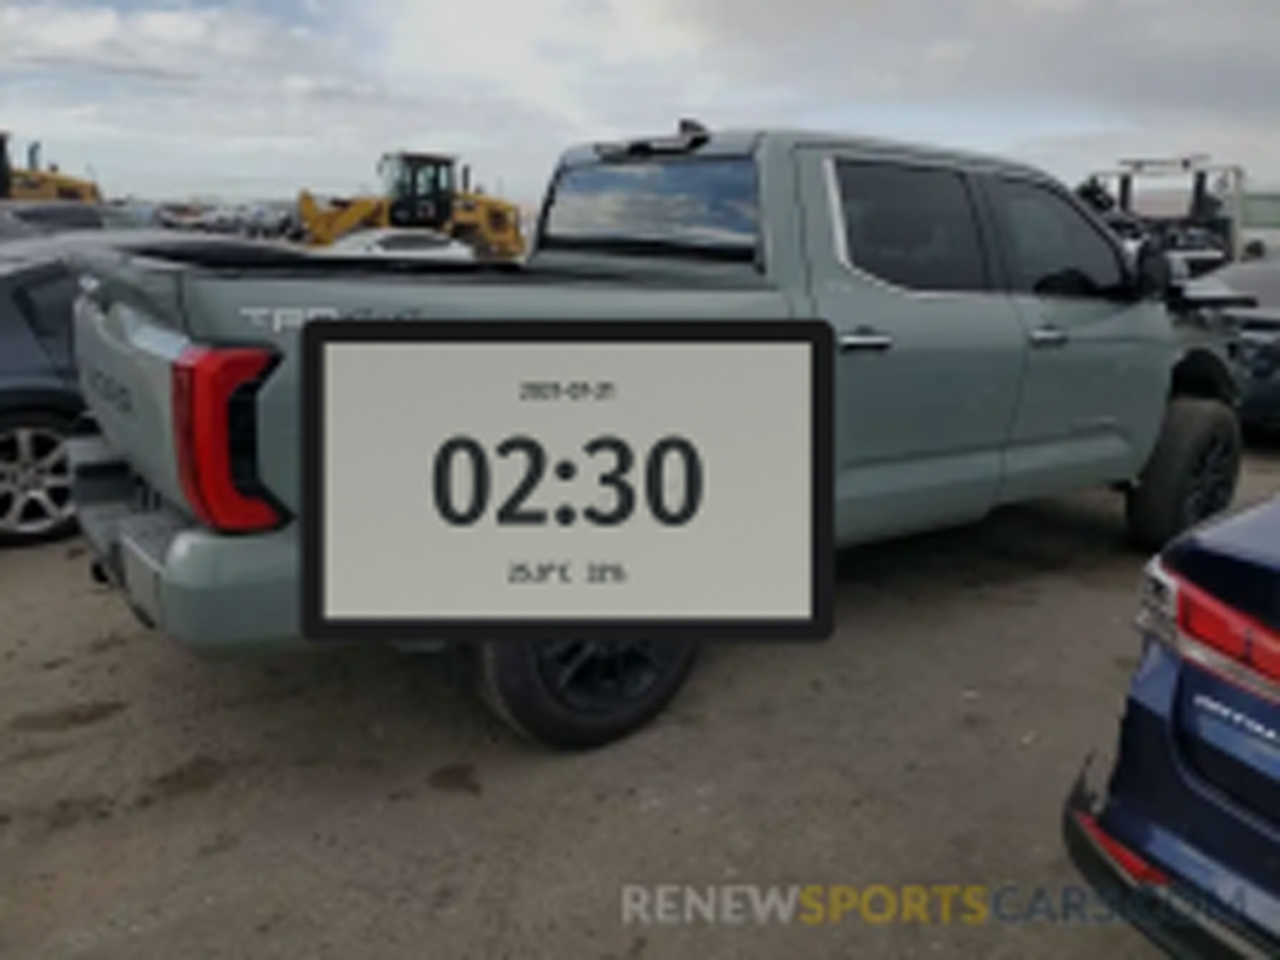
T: 2:30
